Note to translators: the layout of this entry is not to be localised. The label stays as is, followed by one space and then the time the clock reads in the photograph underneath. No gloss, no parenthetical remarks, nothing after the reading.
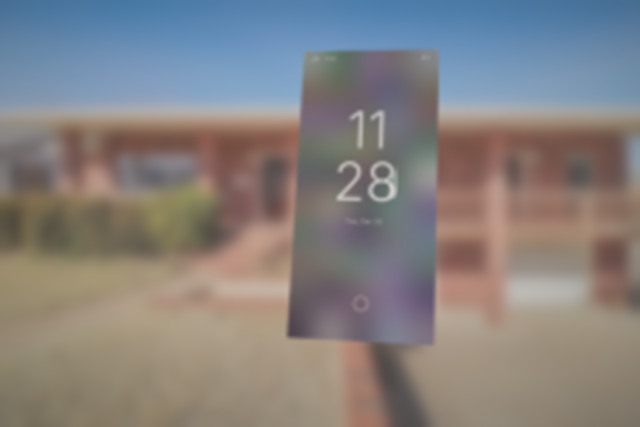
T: 11:28
